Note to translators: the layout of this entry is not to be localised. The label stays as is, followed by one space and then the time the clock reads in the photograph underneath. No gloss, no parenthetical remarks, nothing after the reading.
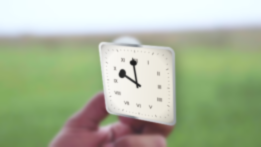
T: 9:59
